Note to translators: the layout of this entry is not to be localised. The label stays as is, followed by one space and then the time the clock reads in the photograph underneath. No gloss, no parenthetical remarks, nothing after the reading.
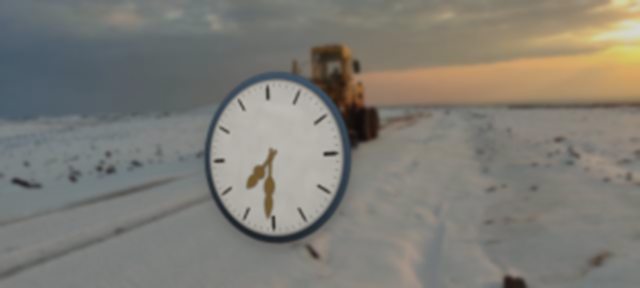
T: 7:31
